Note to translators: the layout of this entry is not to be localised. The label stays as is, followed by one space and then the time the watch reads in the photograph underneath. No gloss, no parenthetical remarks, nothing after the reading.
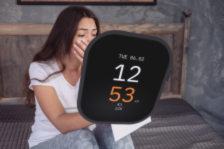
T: 12:53
